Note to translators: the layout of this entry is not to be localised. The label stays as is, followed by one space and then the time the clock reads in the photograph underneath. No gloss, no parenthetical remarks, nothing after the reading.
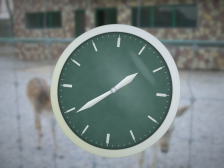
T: 1:39
